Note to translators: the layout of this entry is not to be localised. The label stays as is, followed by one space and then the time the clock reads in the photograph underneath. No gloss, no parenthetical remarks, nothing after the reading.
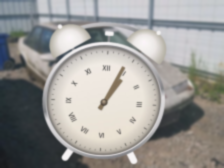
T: 1:04
